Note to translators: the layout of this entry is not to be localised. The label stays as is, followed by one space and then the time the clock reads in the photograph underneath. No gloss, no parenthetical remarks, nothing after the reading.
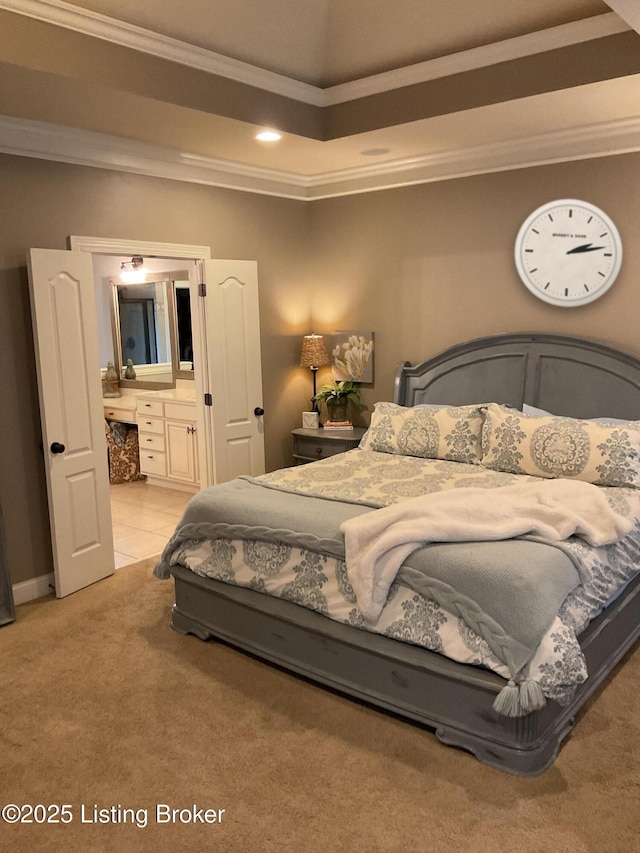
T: 2:13
